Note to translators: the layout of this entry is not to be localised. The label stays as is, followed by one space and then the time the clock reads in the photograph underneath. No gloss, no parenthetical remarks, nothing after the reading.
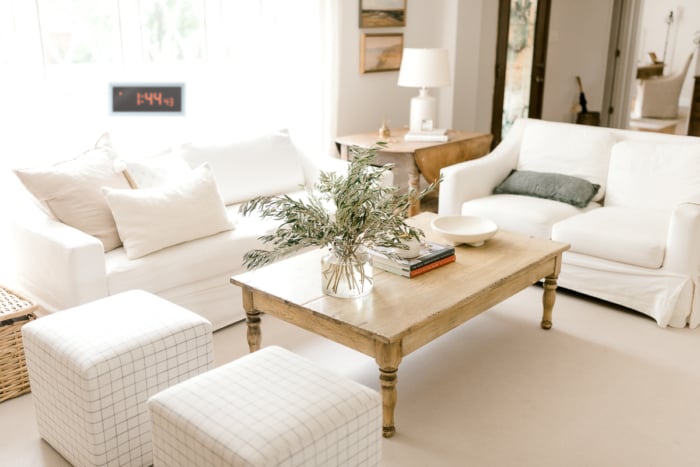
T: 1:44
